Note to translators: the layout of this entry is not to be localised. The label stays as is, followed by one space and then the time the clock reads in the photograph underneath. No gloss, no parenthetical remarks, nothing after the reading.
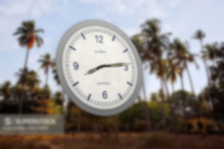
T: 8:14
